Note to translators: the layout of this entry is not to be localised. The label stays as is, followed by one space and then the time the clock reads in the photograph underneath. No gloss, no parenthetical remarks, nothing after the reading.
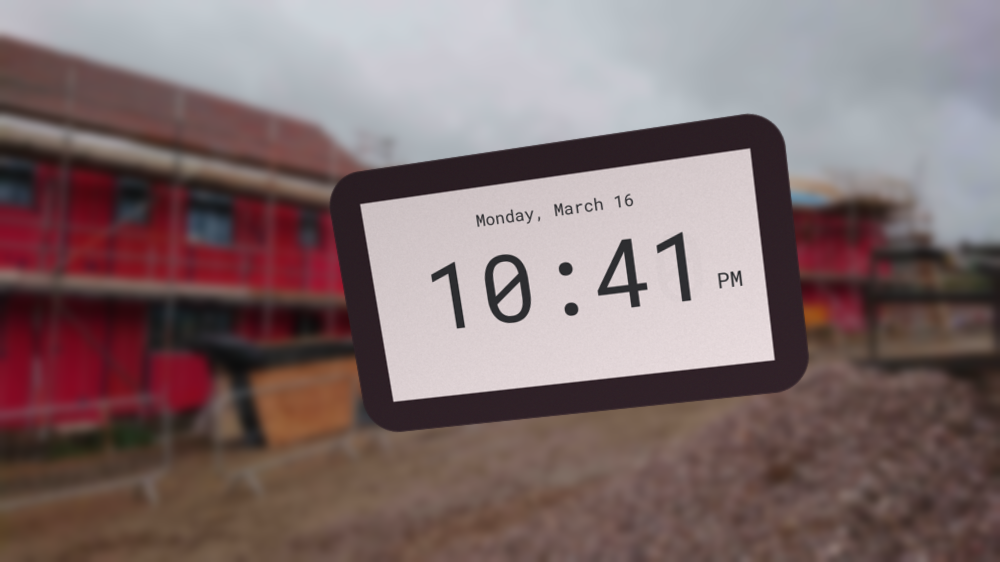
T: 10:41
